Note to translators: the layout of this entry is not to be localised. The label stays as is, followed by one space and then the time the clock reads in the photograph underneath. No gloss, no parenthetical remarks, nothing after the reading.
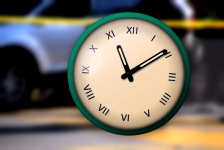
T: 11:09
